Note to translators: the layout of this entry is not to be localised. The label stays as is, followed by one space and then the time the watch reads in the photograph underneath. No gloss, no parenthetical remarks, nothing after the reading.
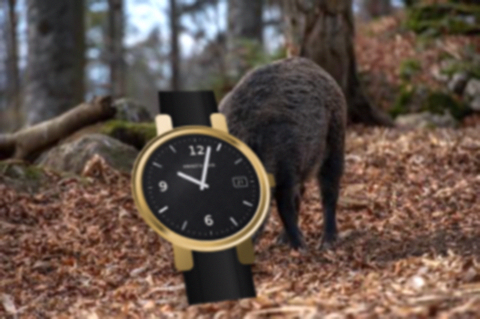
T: 10:03
